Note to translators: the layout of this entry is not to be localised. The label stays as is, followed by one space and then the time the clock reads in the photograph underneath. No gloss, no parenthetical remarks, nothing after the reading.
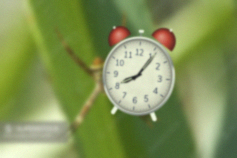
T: 8:06
